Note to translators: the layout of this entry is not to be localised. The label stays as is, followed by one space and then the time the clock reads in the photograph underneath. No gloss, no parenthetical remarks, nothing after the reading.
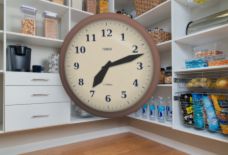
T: 7:12
